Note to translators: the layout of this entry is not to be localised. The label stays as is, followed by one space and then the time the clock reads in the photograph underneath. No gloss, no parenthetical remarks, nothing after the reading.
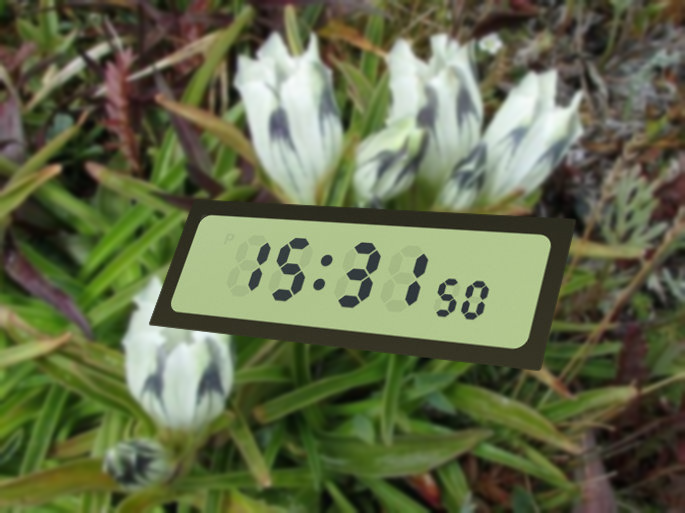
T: 15:31:50
